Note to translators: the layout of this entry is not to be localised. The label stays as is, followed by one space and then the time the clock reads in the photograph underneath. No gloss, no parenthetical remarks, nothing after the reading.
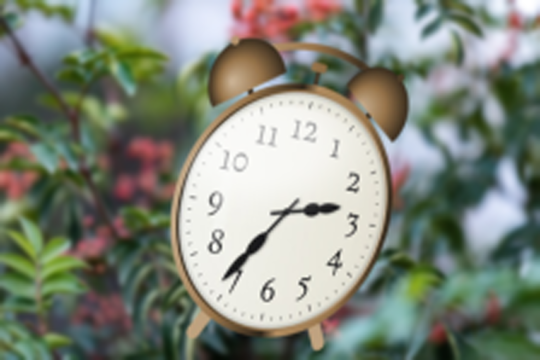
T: 2:36
